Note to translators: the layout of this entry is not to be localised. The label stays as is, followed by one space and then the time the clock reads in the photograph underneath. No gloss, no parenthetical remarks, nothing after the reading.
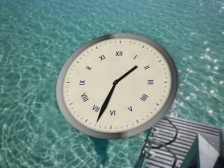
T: 1:33
